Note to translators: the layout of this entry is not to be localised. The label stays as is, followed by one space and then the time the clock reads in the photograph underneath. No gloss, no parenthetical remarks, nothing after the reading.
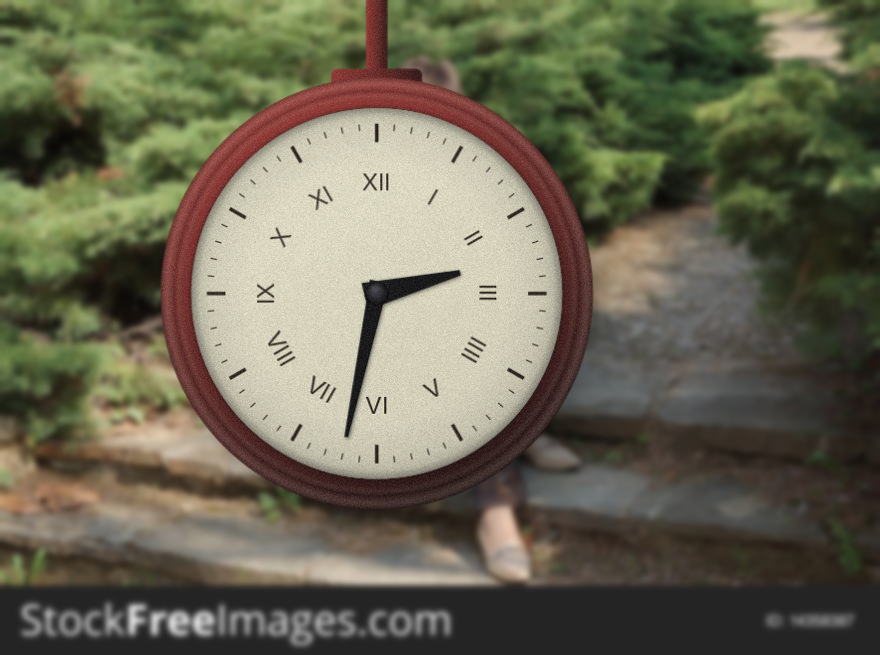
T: 2:32
